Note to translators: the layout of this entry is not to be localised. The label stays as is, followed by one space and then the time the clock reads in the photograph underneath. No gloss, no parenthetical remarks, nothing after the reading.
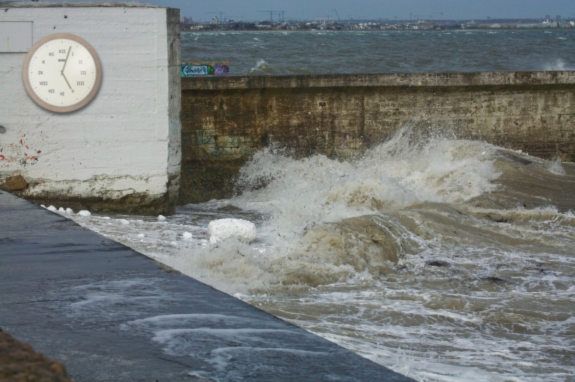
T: 5:03
